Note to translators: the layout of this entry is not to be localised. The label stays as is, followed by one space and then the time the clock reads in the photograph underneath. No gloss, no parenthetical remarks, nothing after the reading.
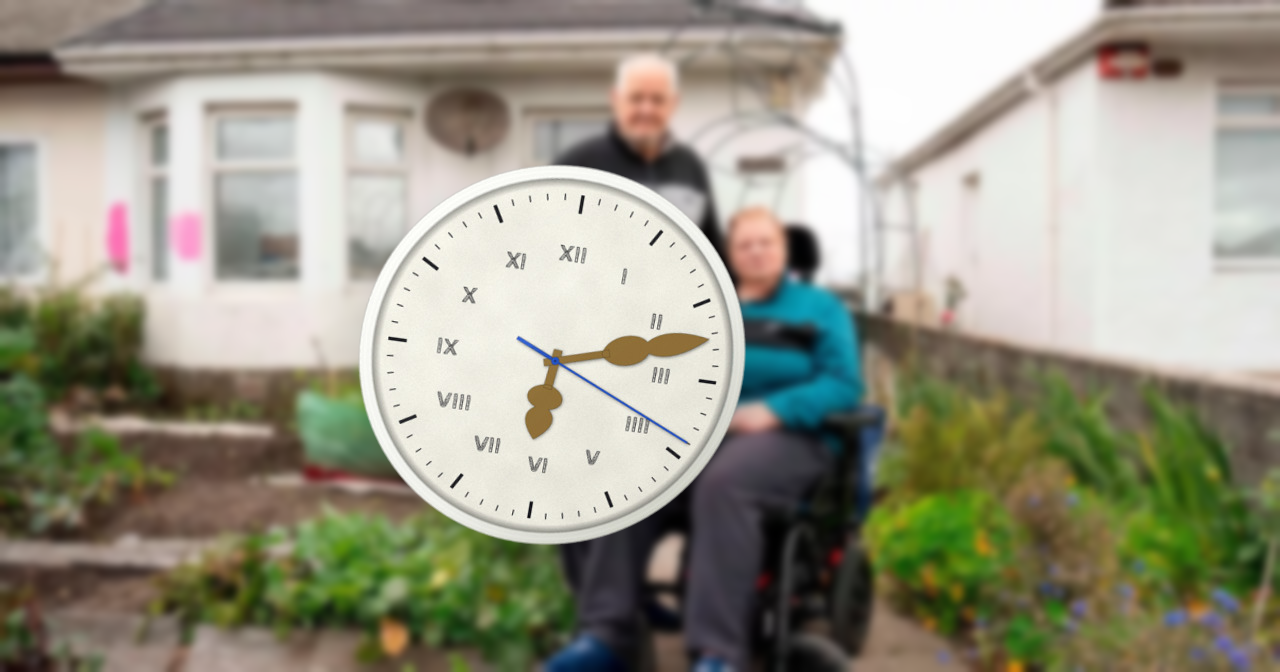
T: 6:12:19
